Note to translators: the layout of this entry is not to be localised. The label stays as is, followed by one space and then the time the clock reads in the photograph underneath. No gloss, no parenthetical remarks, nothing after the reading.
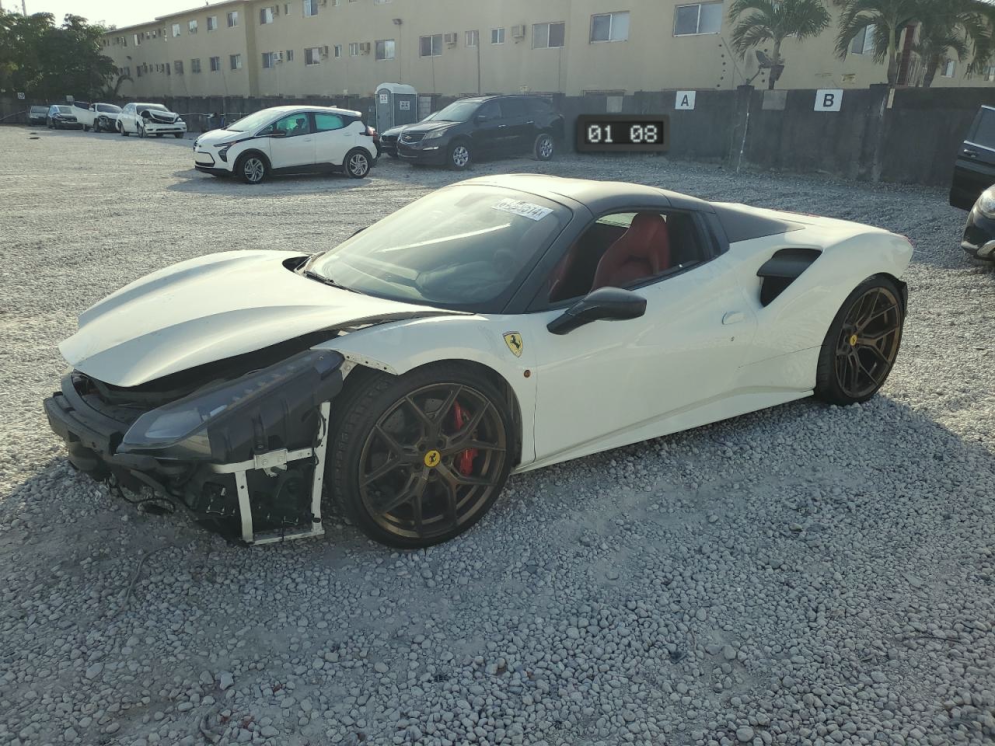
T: 1:08
